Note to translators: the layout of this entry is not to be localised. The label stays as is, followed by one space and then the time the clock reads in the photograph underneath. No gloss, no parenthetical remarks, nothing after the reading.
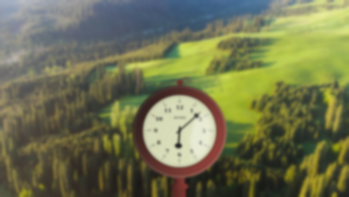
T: 6:08
